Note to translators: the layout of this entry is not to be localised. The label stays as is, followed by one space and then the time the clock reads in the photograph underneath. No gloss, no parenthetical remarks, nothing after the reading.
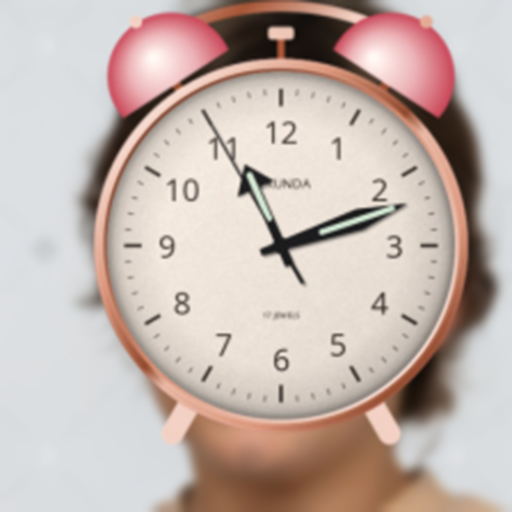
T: 11:11:55
